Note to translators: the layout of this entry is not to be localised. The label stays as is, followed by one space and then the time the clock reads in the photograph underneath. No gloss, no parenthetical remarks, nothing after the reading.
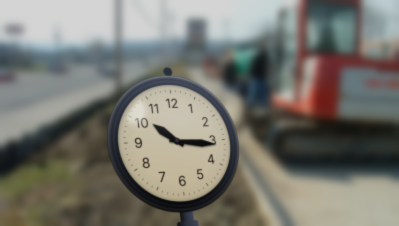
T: 10:16
